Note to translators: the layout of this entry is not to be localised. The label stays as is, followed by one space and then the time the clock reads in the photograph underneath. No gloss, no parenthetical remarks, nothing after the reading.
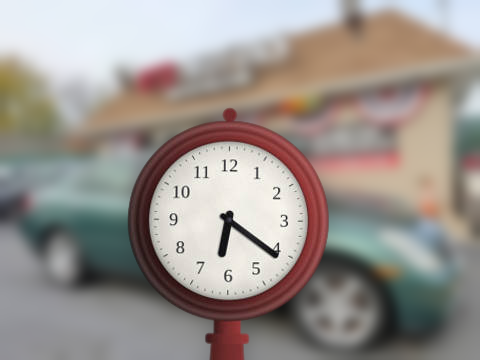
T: 6:21
